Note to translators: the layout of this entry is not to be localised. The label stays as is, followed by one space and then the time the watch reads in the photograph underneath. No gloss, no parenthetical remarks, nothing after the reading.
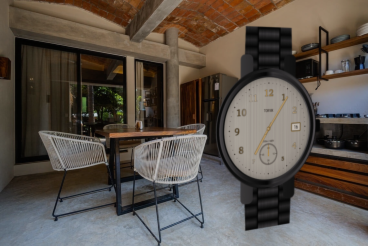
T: 7:06
